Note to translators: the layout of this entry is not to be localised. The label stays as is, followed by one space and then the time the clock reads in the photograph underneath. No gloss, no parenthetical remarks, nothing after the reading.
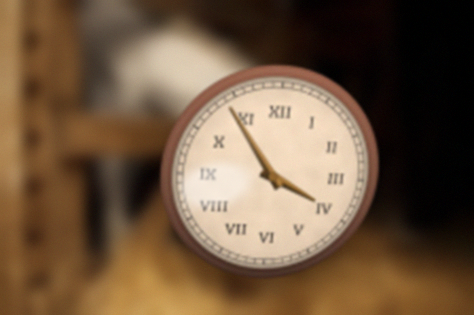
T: 3:54
